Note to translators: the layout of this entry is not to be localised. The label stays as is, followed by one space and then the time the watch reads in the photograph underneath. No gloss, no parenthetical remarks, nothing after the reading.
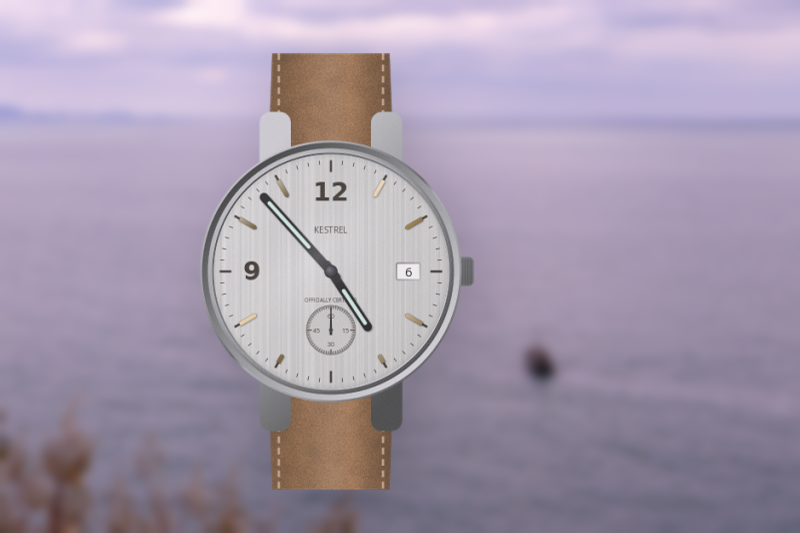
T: 4:53
